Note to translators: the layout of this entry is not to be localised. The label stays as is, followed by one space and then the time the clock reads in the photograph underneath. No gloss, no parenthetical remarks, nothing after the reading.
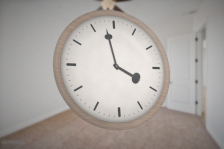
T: 3:58
